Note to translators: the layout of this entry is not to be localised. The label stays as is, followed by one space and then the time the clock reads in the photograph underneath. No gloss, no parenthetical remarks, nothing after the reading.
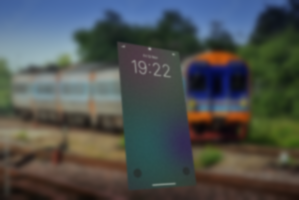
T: 19:22
